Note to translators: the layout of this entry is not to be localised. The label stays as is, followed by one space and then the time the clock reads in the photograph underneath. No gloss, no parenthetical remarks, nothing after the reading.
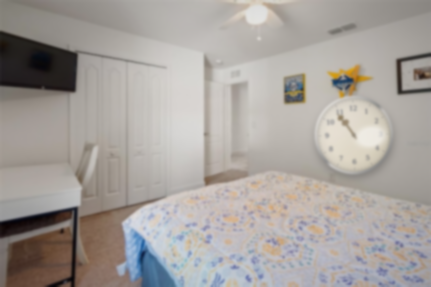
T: 10:54
